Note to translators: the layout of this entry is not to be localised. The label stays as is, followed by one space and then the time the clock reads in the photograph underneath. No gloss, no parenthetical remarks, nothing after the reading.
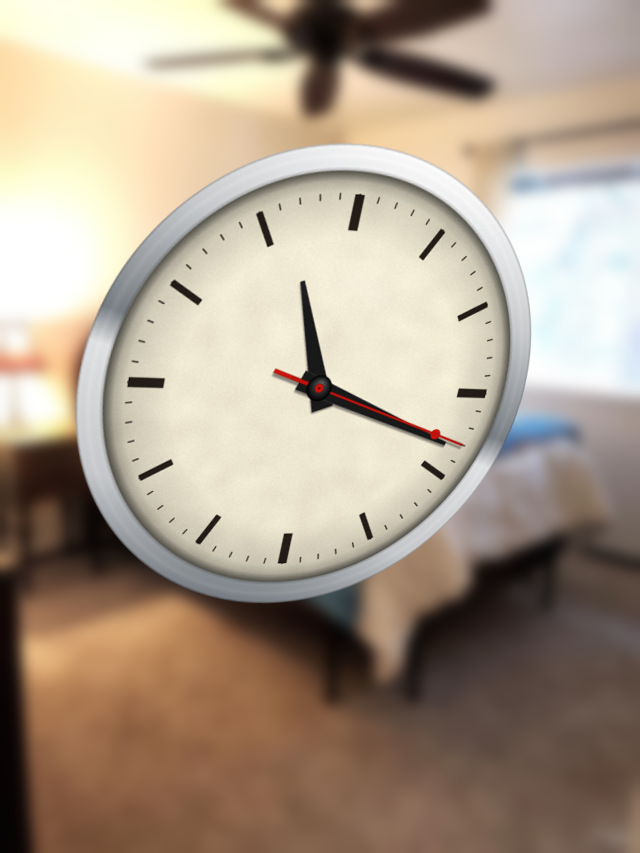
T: 11:18:18
